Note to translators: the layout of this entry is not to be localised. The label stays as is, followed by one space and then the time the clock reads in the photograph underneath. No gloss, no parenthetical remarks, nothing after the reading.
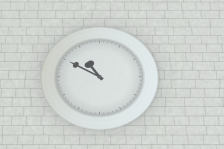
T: 10:50
